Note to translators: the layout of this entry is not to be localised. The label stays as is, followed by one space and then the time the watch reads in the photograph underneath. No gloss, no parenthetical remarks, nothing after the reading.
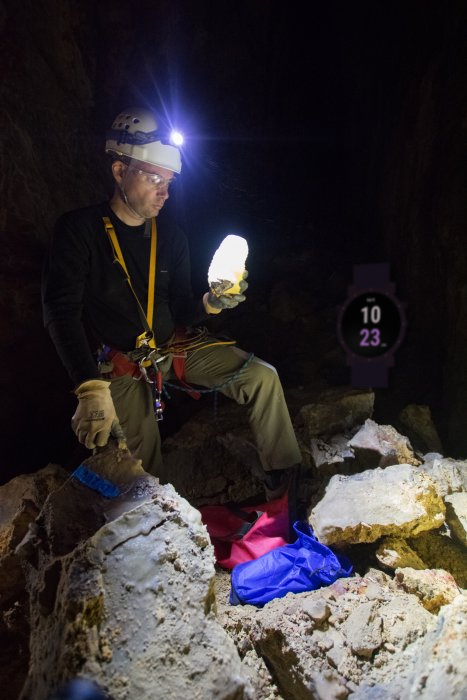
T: 10:23
